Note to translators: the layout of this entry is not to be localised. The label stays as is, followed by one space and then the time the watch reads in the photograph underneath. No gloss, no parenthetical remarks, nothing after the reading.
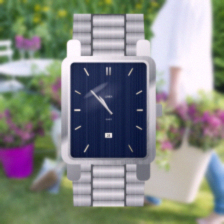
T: 10:53
